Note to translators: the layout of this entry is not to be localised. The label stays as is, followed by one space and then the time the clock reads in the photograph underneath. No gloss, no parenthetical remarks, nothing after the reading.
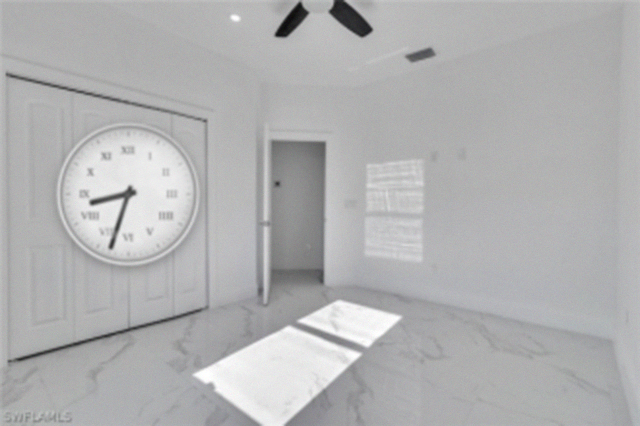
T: 8:33
